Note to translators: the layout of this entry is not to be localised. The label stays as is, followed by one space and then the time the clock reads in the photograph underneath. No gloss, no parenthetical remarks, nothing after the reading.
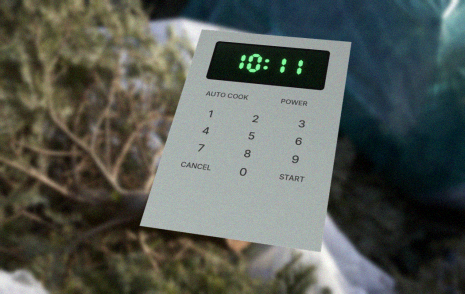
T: 10:11
